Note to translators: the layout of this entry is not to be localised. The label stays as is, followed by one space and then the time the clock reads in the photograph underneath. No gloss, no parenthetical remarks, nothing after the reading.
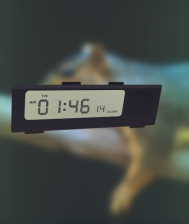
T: 1:46:14
